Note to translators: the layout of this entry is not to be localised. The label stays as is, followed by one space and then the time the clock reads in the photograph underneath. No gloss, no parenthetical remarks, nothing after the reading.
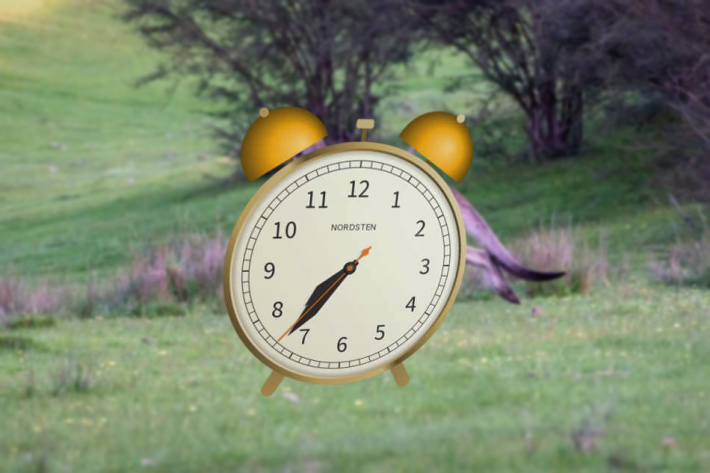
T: 7:36:37
